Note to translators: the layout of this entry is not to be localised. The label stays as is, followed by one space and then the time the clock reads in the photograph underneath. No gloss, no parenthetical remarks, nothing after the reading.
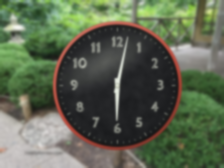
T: 6:02
